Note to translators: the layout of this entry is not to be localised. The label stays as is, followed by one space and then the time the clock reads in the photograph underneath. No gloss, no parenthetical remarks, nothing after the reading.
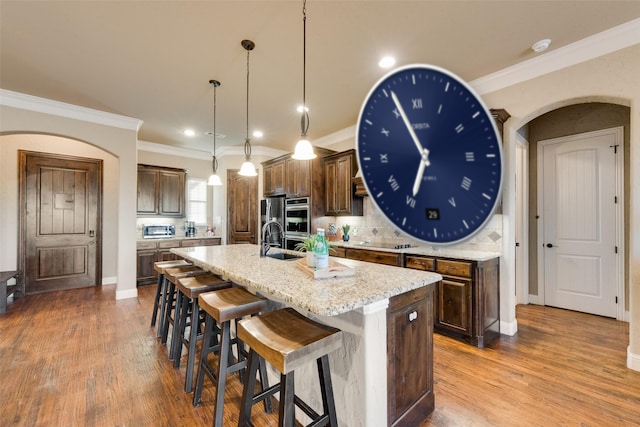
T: 6:56
